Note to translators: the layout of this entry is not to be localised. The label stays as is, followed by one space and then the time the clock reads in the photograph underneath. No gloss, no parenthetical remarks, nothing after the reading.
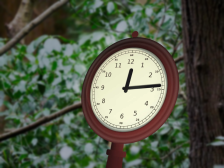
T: 12:14
